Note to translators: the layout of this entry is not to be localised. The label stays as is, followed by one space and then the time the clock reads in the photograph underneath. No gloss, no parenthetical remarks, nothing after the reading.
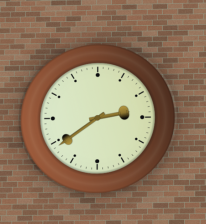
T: 2:39
